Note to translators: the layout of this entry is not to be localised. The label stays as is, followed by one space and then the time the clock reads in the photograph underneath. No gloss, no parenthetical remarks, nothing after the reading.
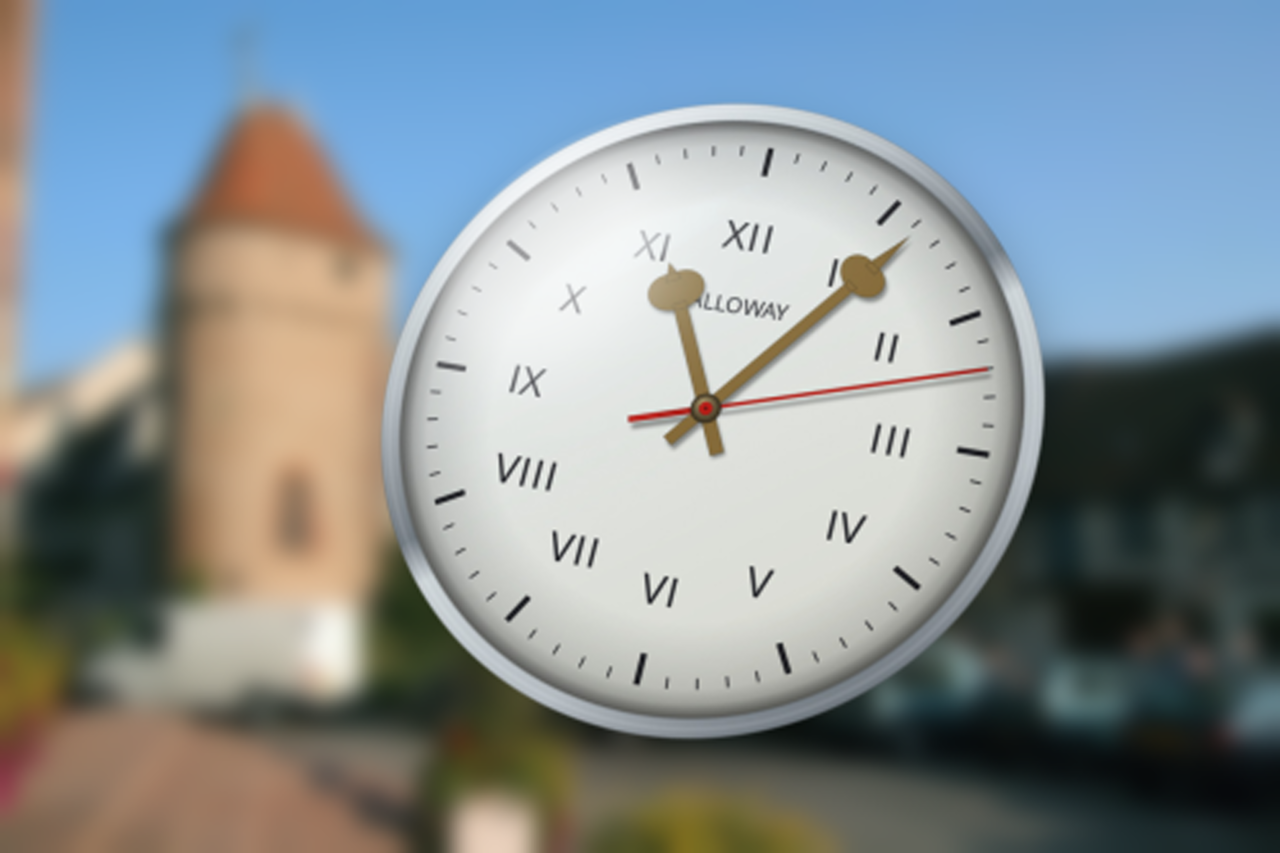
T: 11:06:12
